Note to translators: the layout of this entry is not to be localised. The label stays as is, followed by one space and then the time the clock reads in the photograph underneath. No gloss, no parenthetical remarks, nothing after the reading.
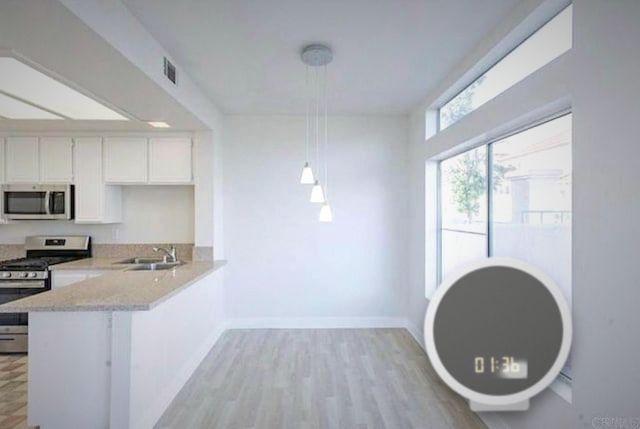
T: 1:36
